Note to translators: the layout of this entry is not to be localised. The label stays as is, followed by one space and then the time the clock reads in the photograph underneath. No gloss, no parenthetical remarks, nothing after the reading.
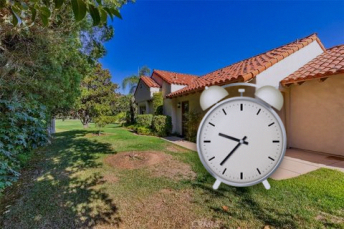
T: 9:37
